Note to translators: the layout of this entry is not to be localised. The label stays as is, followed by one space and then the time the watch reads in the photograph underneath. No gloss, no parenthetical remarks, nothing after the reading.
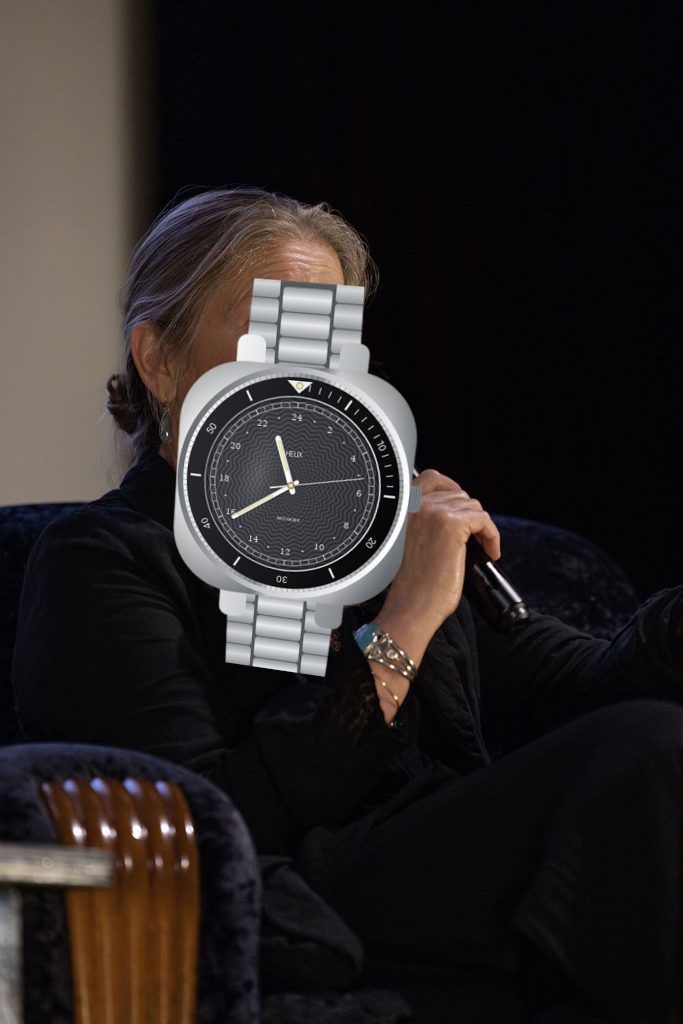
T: 22:39:13
